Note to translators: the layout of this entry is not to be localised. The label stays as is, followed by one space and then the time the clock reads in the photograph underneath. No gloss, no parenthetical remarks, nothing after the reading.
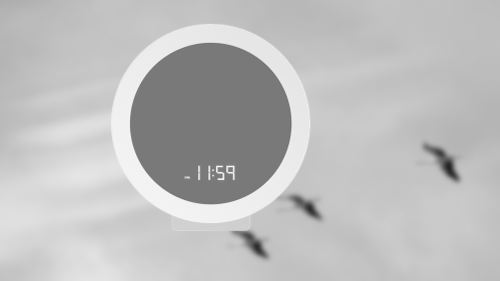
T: 11:59
